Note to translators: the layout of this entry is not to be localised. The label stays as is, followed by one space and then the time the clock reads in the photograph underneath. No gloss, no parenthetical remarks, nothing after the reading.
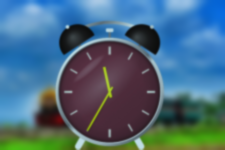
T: 11:35
